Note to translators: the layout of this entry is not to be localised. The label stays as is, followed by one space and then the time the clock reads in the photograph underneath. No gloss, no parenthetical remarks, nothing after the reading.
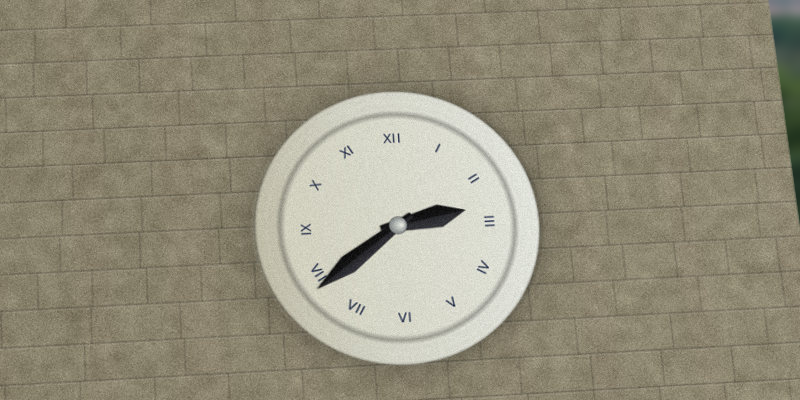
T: 2:39
